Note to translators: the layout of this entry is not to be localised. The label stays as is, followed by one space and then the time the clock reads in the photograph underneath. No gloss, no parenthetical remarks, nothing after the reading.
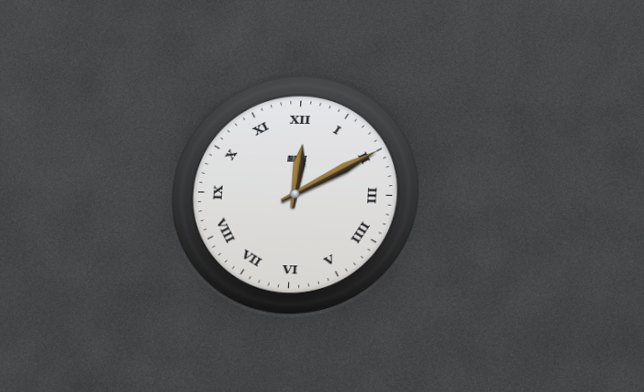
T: 12:10
